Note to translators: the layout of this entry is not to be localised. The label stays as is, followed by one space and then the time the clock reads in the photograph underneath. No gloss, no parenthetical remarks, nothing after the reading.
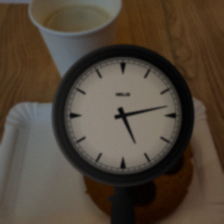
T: 5:13
